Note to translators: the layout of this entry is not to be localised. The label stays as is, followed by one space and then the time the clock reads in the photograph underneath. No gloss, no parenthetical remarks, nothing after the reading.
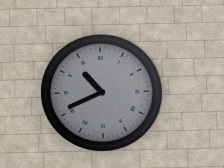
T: 10:41
